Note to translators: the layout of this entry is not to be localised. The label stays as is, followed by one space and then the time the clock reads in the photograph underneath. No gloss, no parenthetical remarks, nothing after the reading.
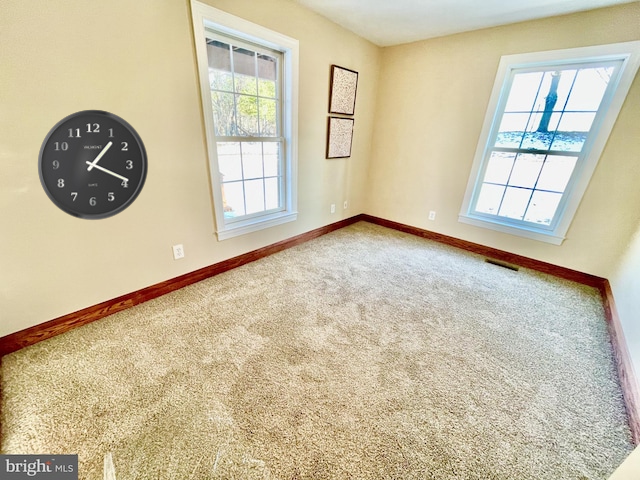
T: 1:19
